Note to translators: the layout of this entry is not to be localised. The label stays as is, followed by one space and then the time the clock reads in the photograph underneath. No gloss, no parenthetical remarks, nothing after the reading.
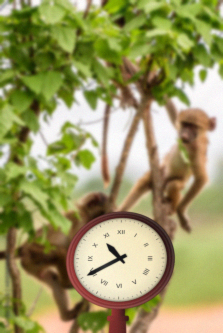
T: 10:40
